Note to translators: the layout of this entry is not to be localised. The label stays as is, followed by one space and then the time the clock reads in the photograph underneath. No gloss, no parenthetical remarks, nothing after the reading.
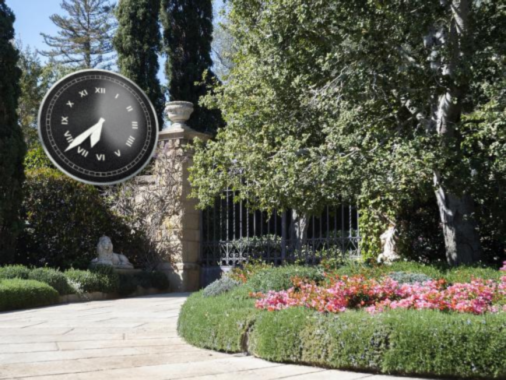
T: 6:38
